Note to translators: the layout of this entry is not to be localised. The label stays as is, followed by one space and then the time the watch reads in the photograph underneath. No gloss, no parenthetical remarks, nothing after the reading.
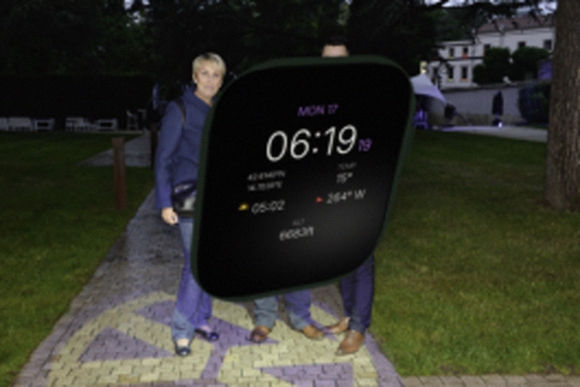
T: 6:19
